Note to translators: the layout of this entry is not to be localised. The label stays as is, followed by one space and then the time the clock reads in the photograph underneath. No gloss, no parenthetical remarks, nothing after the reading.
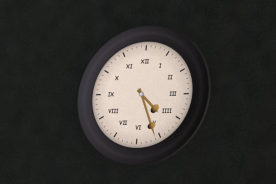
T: 4:26
